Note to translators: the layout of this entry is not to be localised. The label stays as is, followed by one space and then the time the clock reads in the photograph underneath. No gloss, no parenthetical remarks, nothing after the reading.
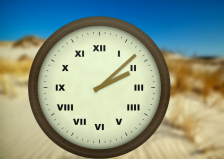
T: 2:08
